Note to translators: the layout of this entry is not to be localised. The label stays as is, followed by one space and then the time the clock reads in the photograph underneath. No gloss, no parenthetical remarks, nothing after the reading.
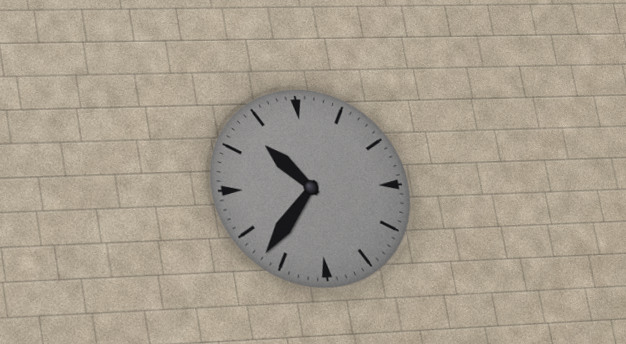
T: 10:37
